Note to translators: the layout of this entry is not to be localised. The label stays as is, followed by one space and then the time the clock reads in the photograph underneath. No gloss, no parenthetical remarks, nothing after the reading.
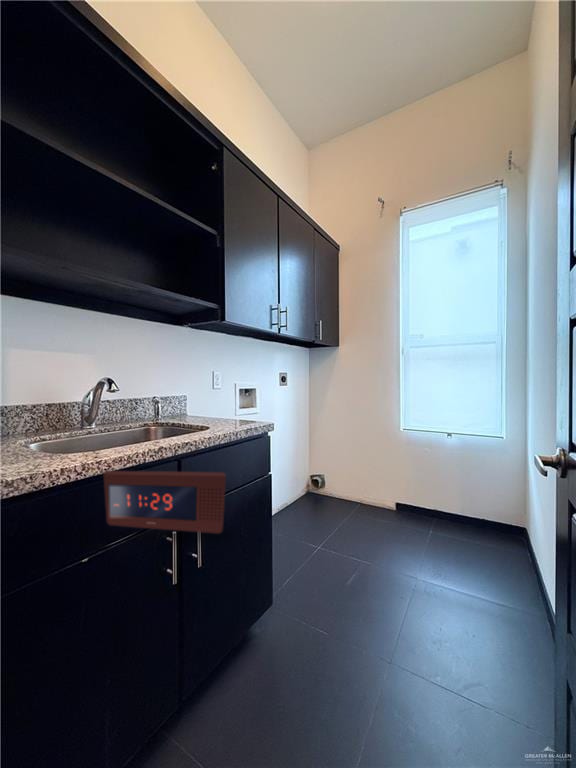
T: 11:29
